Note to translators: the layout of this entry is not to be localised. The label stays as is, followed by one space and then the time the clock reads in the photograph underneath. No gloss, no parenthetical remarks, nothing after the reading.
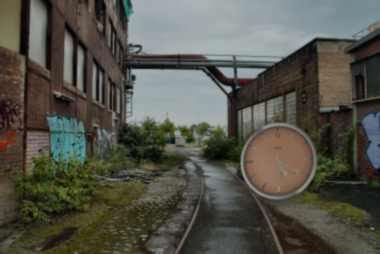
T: 5:21
